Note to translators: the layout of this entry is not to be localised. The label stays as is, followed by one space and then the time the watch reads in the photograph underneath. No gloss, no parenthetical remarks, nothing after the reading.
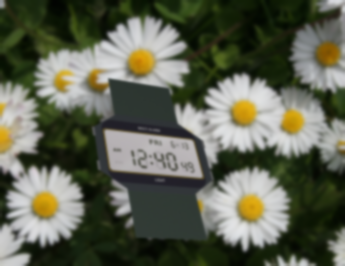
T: 12:40
